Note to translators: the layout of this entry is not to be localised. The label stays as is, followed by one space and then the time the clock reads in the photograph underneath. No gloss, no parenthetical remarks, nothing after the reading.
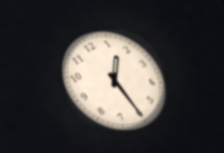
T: 1:30
